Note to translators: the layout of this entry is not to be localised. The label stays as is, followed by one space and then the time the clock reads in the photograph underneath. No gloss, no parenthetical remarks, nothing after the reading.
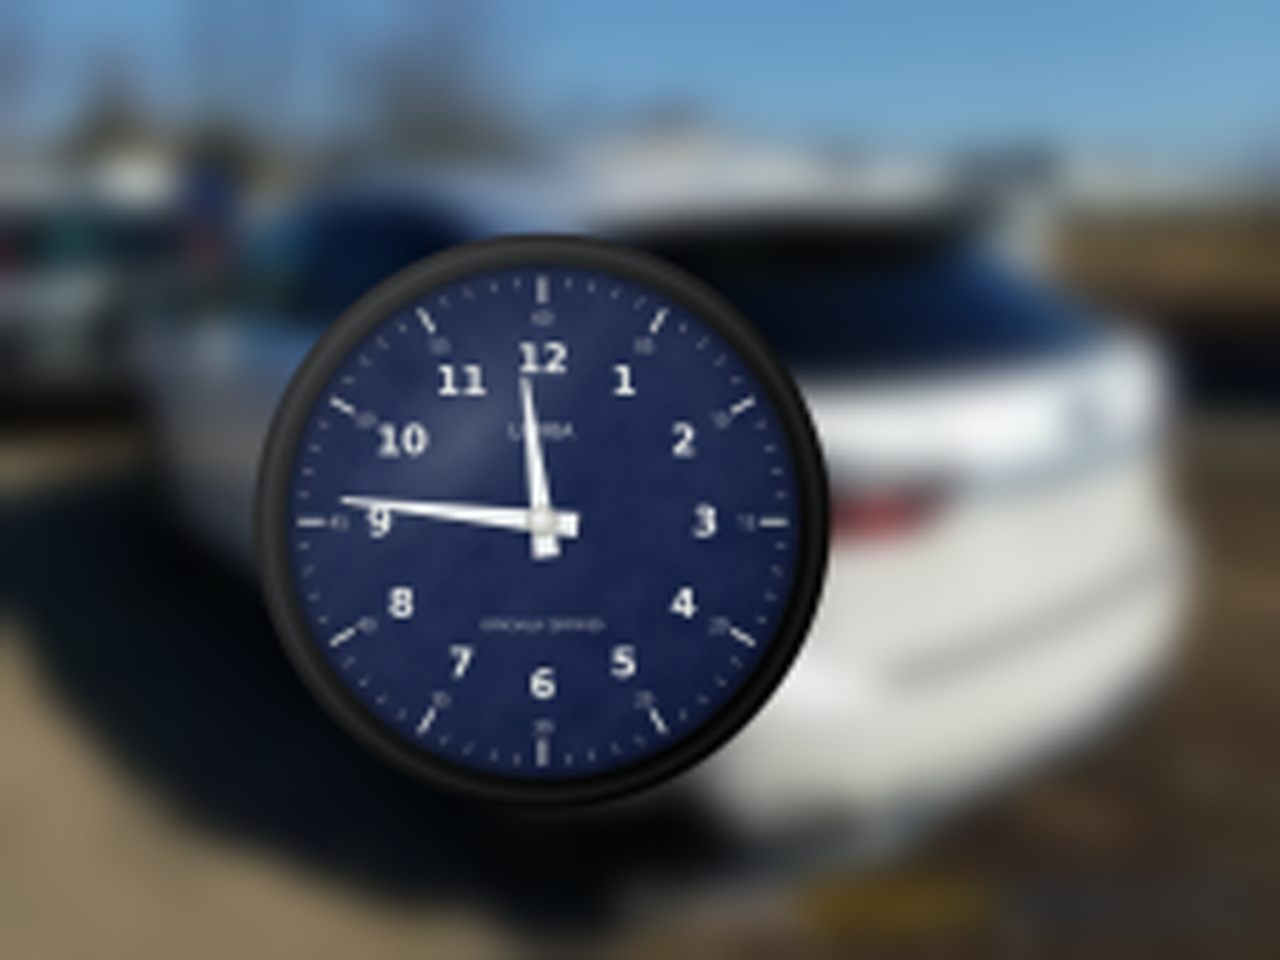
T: 11:46
